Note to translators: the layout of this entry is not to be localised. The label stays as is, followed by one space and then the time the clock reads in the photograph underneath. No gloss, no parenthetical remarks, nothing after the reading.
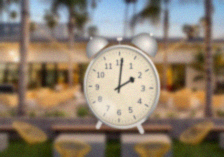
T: 2:01
